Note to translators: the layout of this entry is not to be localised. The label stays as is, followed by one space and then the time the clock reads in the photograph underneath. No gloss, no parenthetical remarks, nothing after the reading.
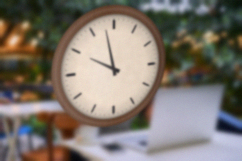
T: 9:58
